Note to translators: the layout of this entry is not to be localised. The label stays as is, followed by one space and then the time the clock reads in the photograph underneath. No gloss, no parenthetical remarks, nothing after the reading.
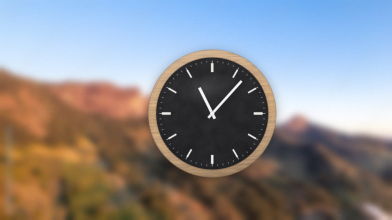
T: 11:07
